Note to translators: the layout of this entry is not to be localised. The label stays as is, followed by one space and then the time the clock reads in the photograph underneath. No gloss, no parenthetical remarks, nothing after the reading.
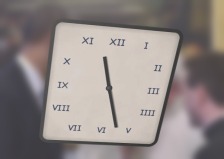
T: 11:27
